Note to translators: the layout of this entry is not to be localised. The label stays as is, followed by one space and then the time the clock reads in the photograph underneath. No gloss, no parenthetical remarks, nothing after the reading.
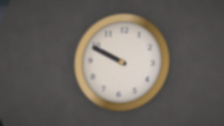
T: 9:49
